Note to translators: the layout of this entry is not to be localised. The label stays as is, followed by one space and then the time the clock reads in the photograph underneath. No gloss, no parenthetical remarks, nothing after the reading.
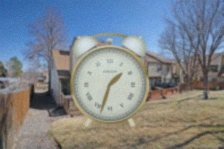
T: 1:33
